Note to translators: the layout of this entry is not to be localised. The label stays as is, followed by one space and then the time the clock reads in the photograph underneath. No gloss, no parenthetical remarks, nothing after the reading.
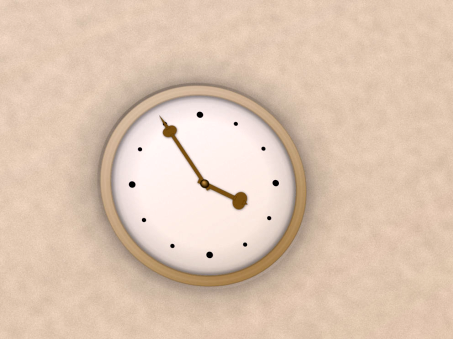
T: 3:55
